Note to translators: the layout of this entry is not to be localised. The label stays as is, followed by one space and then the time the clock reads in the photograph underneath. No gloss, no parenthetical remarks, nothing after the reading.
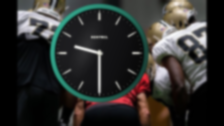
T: 9:30
